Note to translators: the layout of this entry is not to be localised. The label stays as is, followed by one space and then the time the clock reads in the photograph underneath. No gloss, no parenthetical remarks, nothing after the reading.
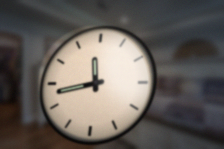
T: 11:43
